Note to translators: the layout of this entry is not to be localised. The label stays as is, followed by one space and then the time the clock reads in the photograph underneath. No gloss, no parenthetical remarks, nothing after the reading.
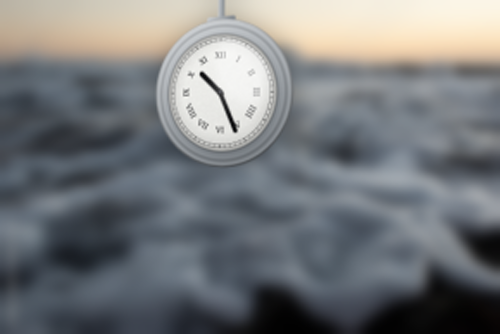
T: 10:26
